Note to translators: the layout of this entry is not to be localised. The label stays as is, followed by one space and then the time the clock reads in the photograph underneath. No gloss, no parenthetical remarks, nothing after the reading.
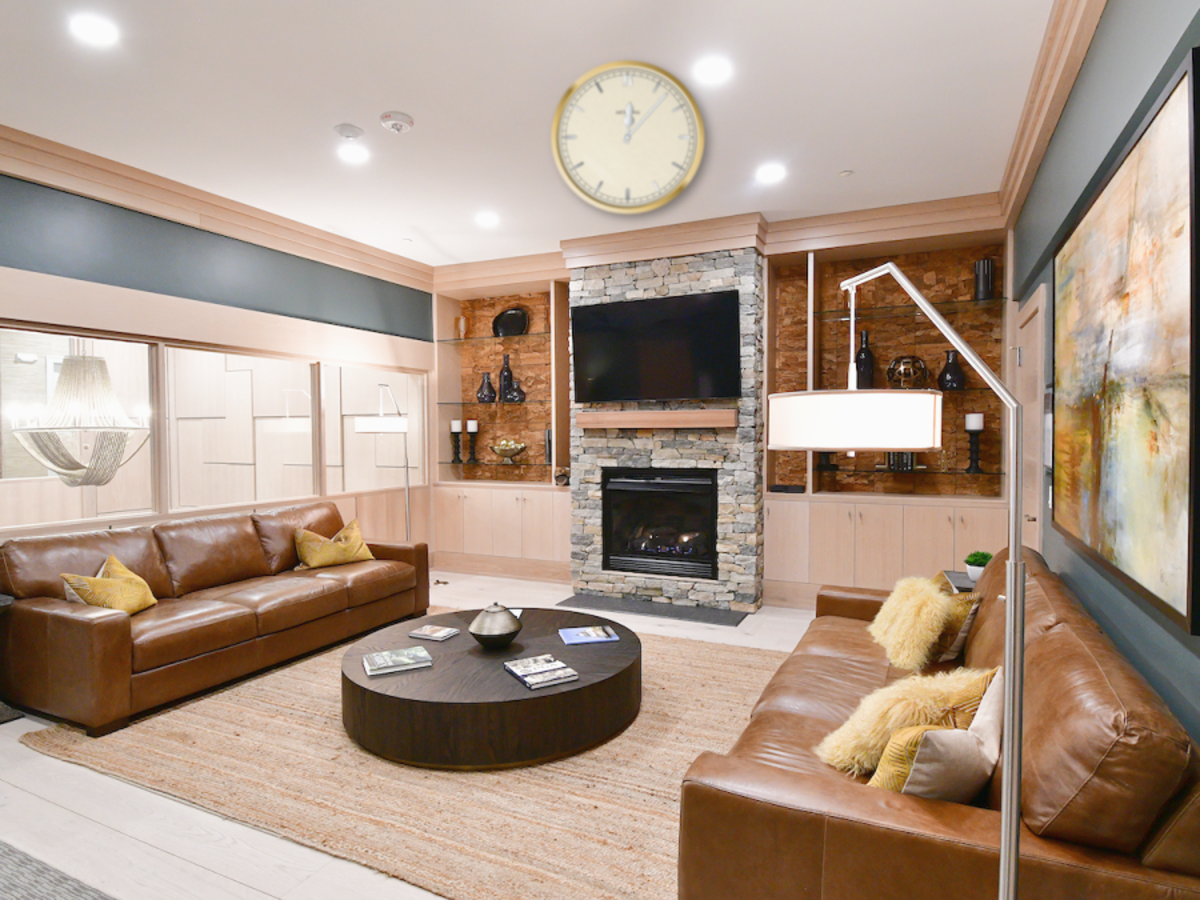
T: 12:07
